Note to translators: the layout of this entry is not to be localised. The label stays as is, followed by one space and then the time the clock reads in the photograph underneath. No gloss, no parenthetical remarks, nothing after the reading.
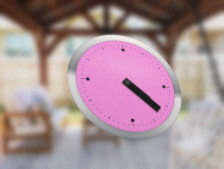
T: 4:22
